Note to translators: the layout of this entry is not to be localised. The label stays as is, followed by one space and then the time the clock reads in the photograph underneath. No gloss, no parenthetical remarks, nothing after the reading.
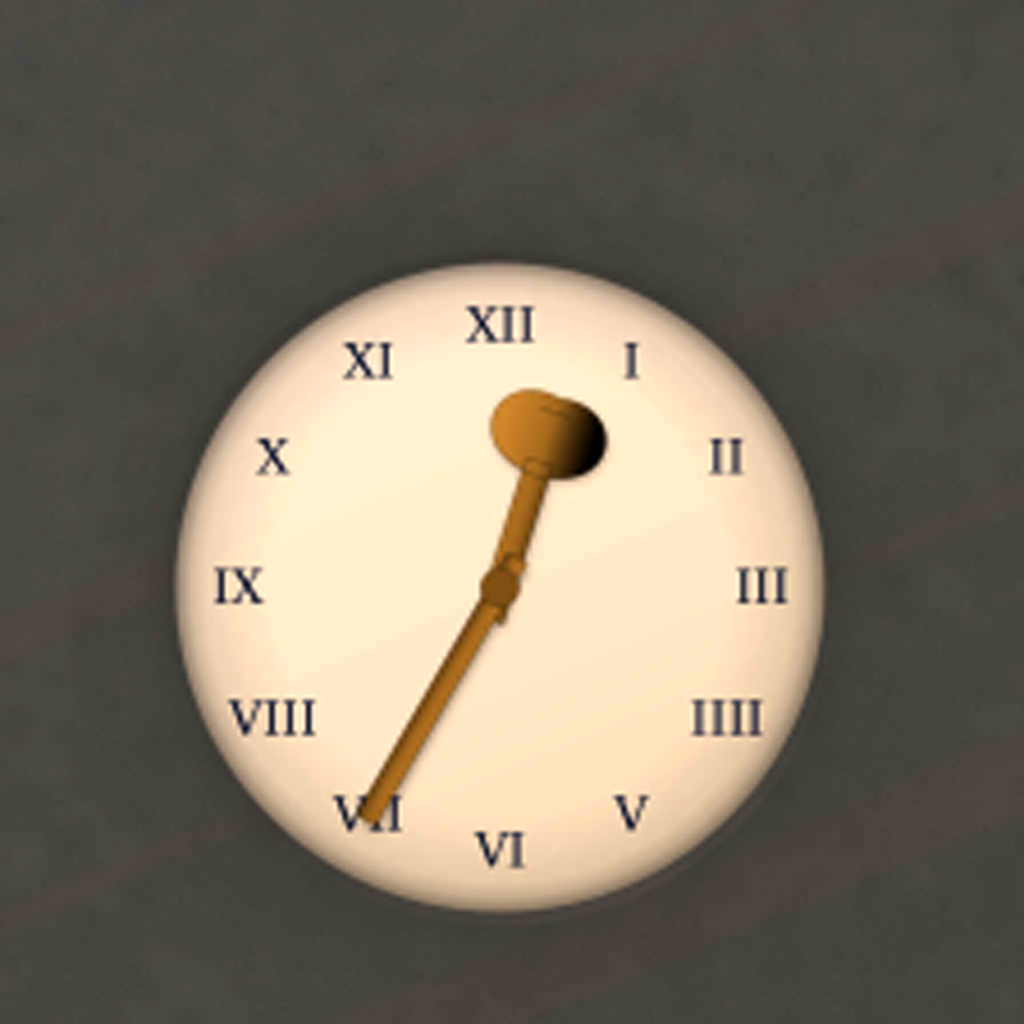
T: 12:35
